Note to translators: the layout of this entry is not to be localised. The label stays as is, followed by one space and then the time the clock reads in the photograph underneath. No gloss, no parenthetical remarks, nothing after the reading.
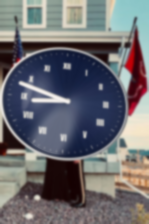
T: 8:48
